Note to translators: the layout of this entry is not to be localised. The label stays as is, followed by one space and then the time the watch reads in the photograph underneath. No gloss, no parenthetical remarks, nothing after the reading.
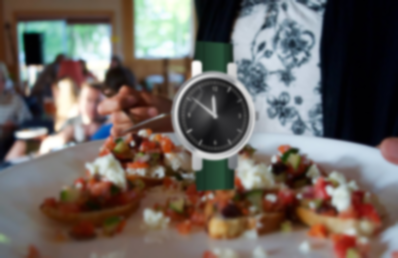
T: 11:51
